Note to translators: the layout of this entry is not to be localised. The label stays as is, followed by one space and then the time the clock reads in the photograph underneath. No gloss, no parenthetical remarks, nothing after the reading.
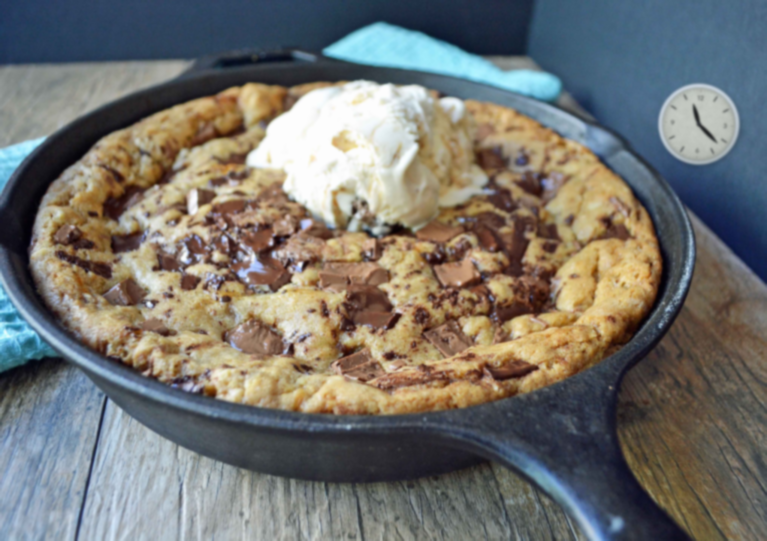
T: 11:22
